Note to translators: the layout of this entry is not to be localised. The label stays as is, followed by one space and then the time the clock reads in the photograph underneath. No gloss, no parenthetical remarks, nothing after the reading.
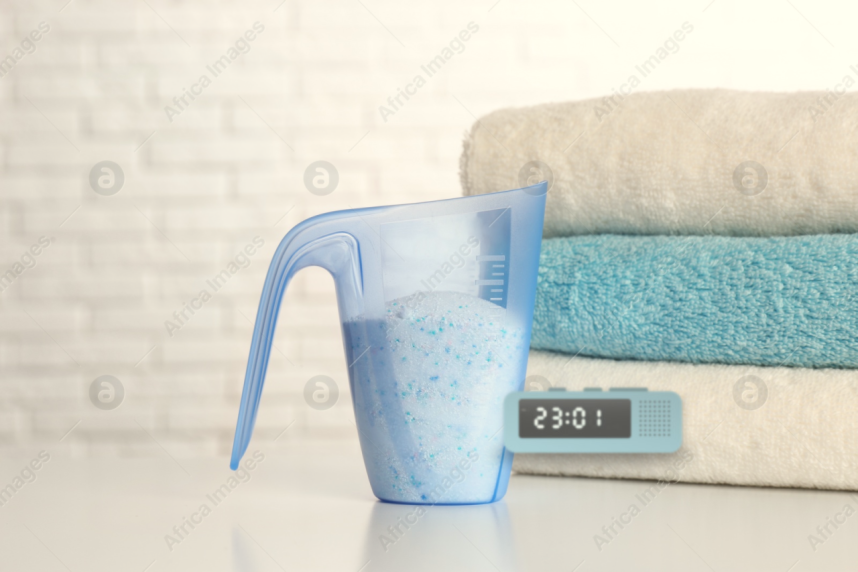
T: 23:01
